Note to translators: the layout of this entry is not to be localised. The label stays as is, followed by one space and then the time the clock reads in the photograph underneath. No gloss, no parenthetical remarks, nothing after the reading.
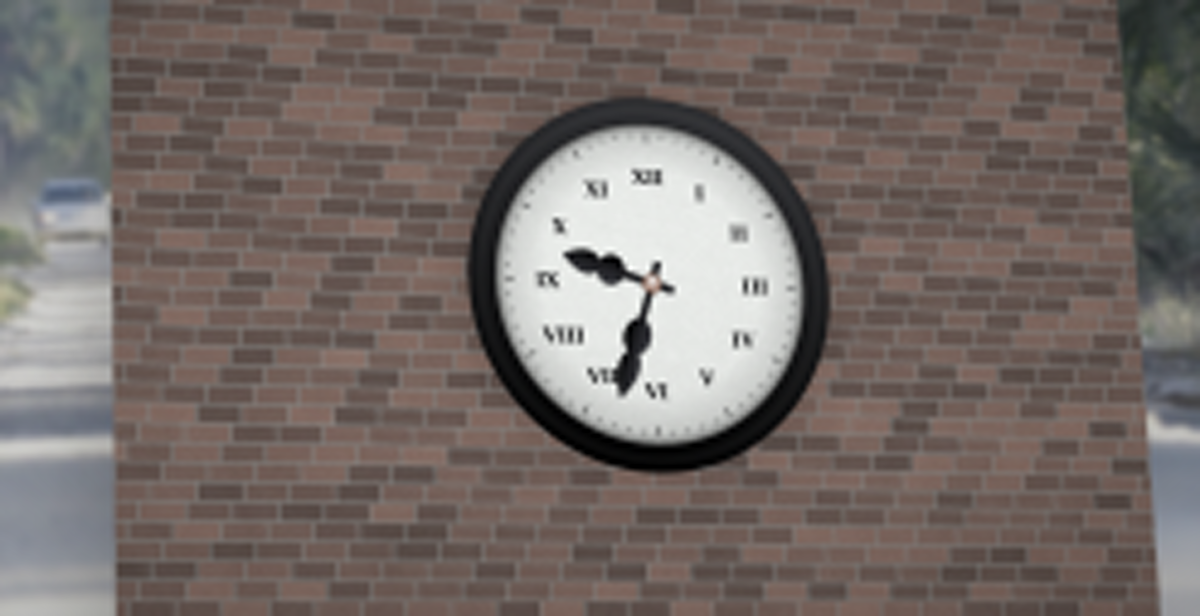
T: 9:33
